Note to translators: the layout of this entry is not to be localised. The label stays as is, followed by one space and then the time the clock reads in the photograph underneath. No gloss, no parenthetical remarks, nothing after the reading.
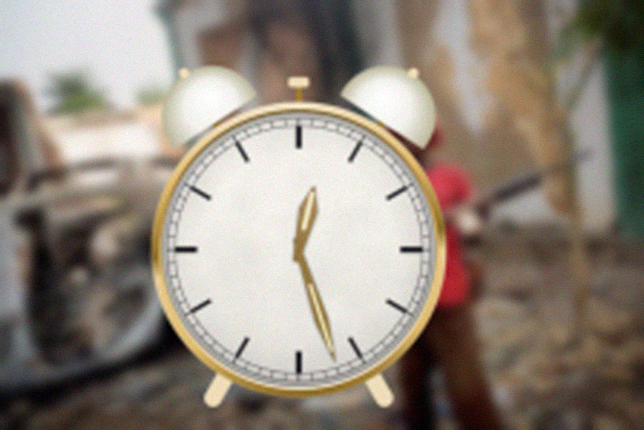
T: 12:27
